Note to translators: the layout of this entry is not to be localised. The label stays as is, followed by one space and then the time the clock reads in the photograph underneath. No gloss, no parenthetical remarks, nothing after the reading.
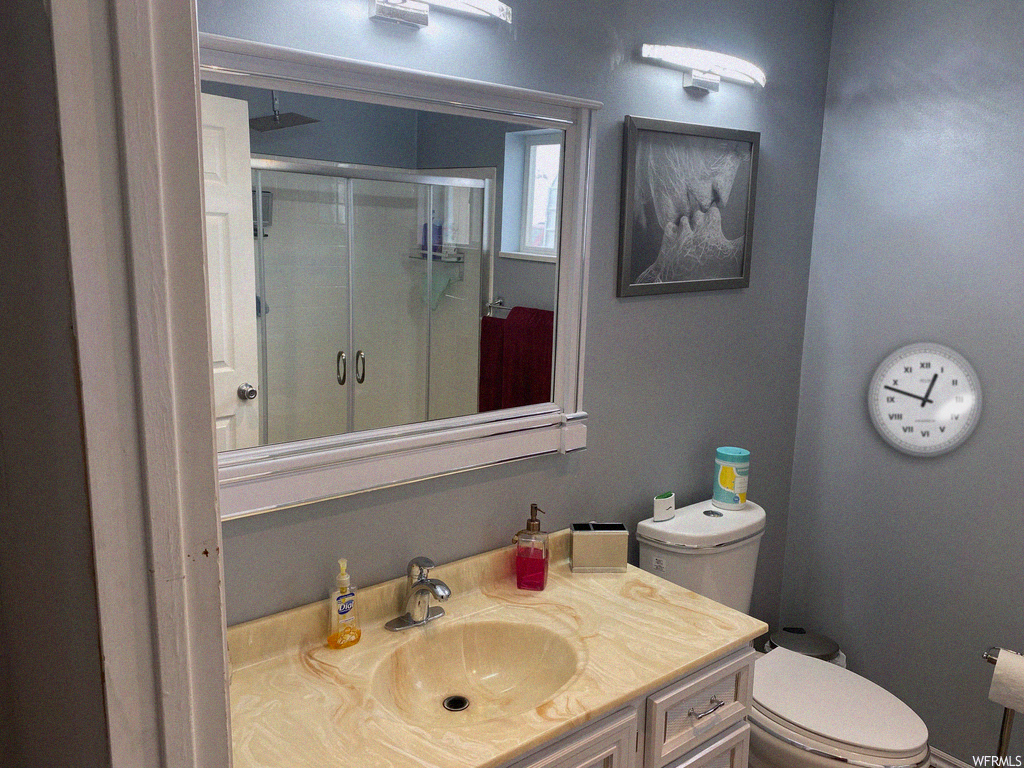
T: 12:48
